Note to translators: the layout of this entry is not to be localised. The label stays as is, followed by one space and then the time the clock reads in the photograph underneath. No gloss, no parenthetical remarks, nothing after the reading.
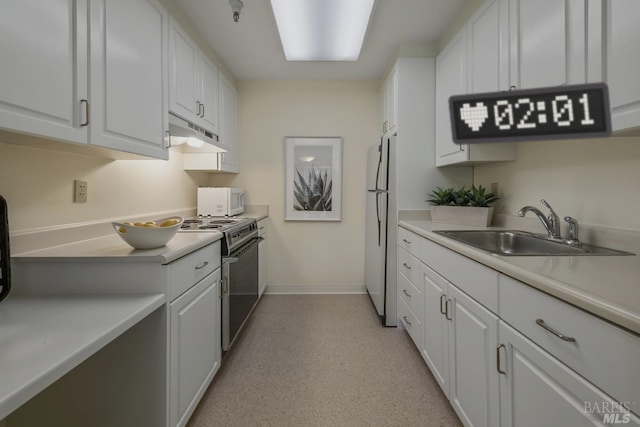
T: 2:01
